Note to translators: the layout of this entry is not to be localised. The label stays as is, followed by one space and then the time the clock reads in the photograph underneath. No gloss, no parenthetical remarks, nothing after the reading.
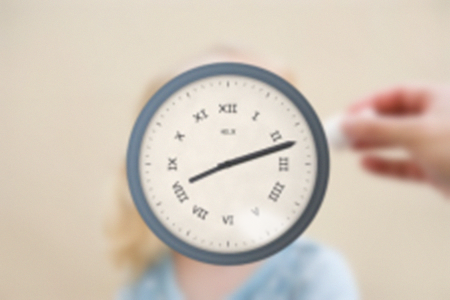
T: 8:12
